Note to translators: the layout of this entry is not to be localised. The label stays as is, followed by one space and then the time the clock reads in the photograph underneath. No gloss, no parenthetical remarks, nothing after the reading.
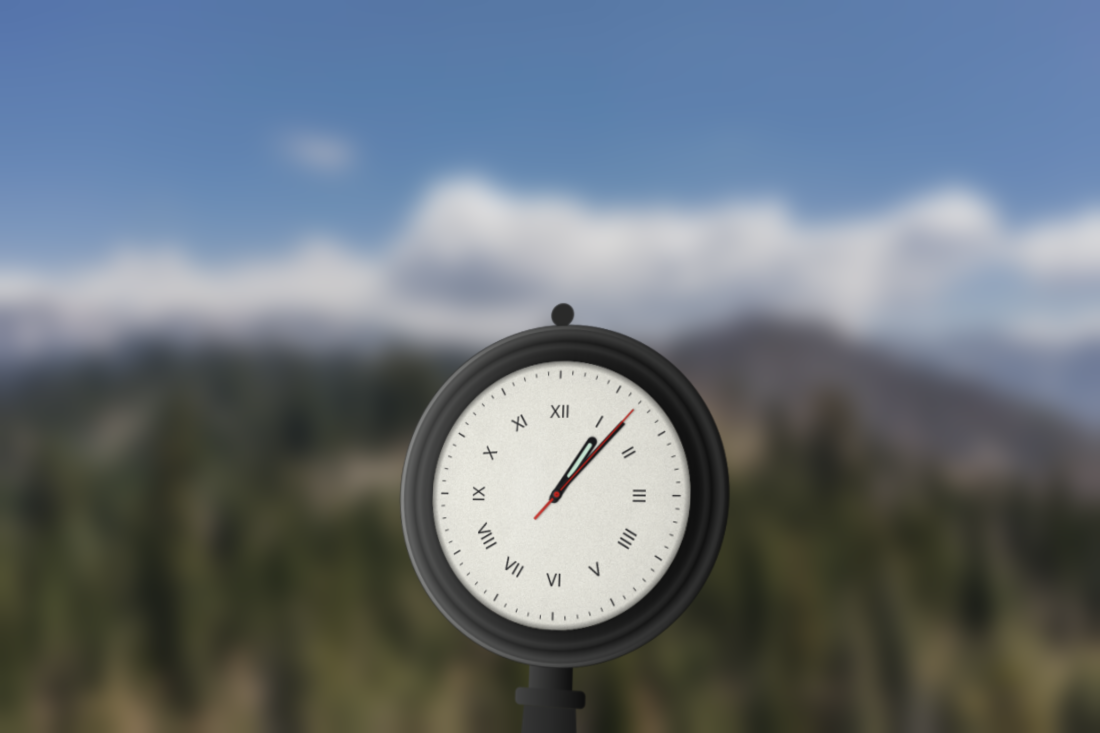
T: 1:07:07
